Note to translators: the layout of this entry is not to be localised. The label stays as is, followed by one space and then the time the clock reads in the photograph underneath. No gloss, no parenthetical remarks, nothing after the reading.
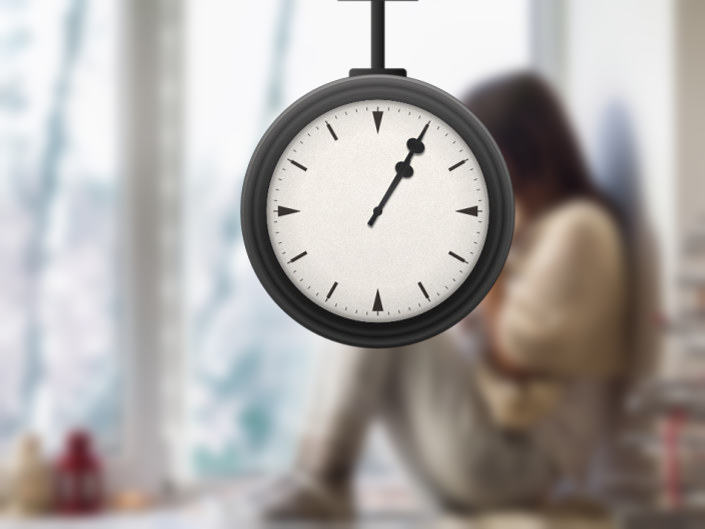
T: 1:05
